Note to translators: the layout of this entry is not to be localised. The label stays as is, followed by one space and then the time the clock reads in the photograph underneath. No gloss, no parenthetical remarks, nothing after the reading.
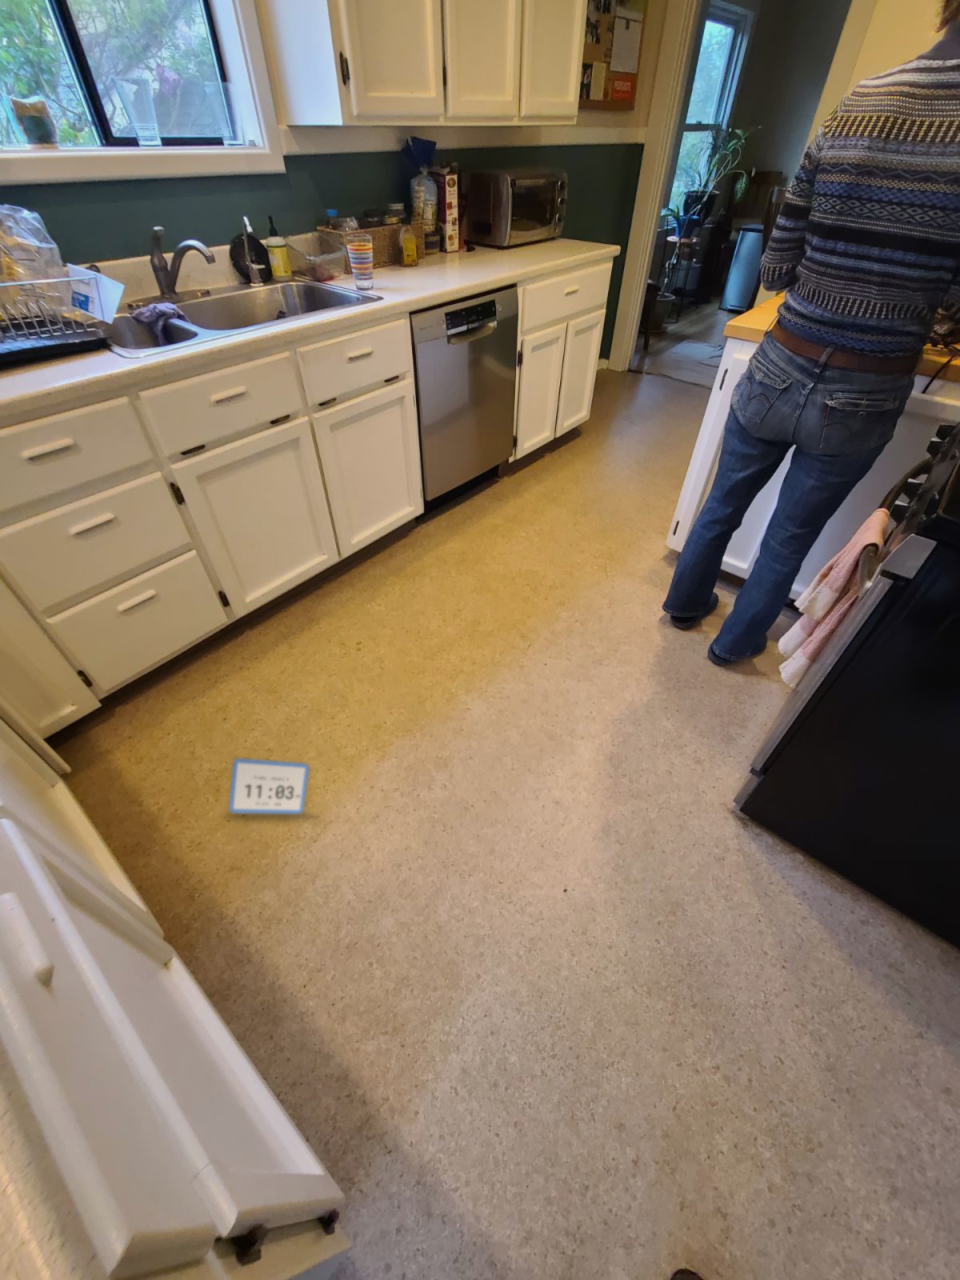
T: 11:03
